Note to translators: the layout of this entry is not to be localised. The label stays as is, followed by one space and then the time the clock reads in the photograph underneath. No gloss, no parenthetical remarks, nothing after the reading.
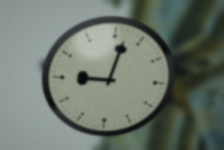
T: 9:02
